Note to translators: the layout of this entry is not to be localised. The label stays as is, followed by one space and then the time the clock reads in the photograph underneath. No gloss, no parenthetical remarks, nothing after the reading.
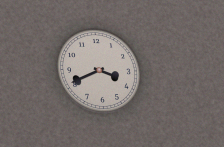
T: 3:41
